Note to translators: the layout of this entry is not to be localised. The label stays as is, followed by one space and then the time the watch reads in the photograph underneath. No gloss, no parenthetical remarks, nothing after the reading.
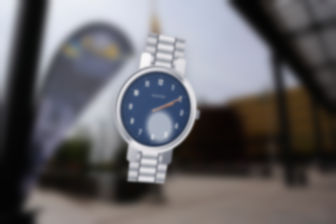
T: 2:10
